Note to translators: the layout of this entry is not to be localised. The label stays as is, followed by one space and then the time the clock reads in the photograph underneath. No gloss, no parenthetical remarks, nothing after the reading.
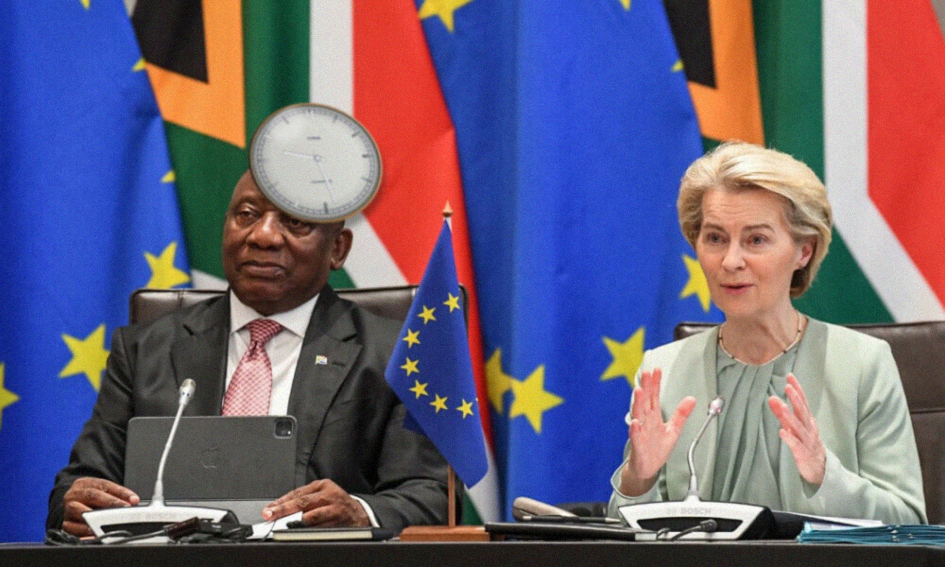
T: 9:28
